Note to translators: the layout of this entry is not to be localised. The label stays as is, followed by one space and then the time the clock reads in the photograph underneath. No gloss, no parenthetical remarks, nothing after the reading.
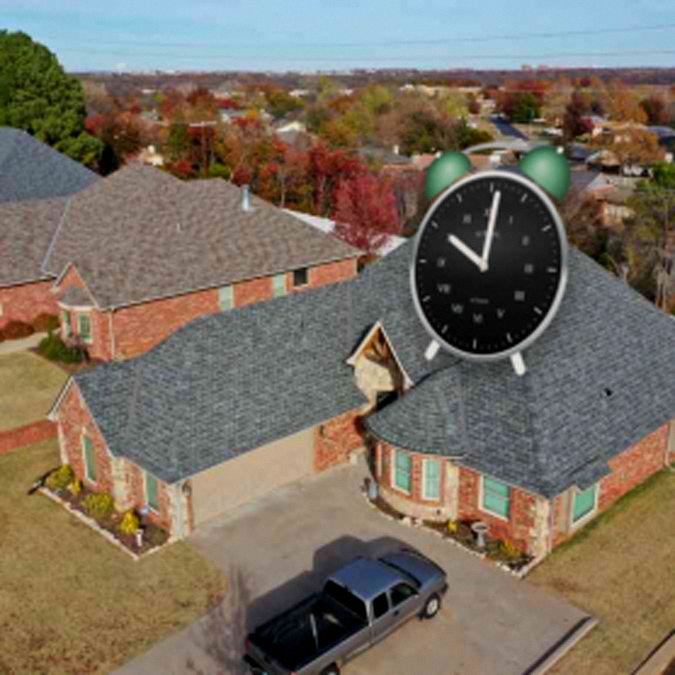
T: 10:01
